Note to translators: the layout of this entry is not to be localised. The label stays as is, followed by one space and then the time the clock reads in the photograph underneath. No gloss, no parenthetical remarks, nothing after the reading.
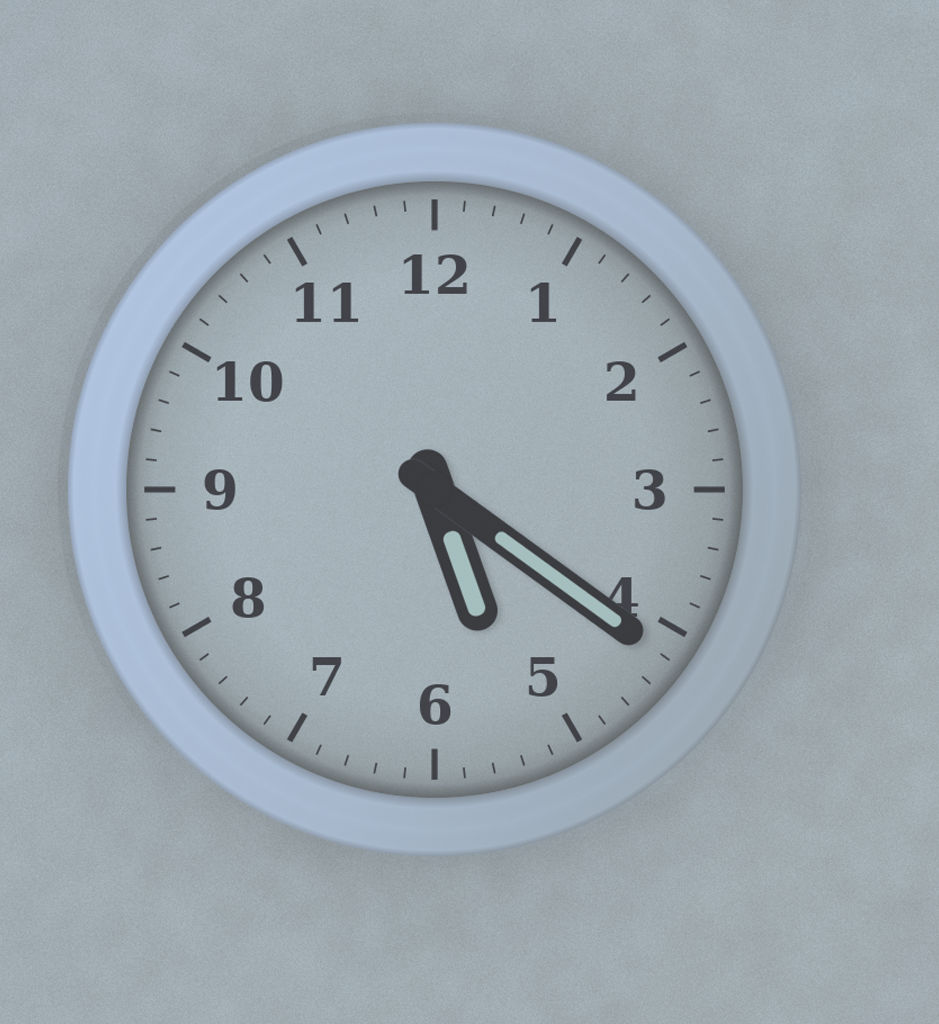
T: 5:21
